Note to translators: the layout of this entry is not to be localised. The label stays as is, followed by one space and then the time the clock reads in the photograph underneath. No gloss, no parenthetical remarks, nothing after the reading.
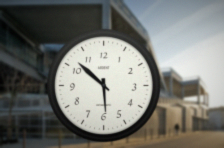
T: 5:52
